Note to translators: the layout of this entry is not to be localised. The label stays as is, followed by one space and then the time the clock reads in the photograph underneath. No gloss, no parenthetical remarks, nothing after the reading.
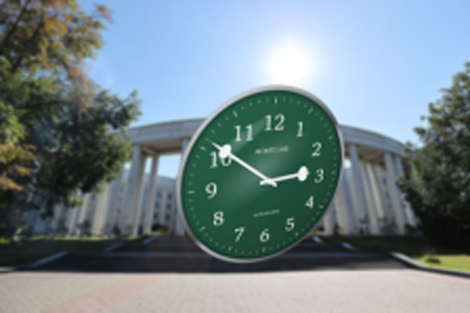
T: 2:51
